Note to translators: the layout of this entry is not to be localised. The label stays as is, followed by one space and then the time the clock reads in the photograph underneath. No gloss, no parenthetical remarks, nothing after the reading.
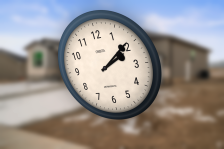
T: 2:09
